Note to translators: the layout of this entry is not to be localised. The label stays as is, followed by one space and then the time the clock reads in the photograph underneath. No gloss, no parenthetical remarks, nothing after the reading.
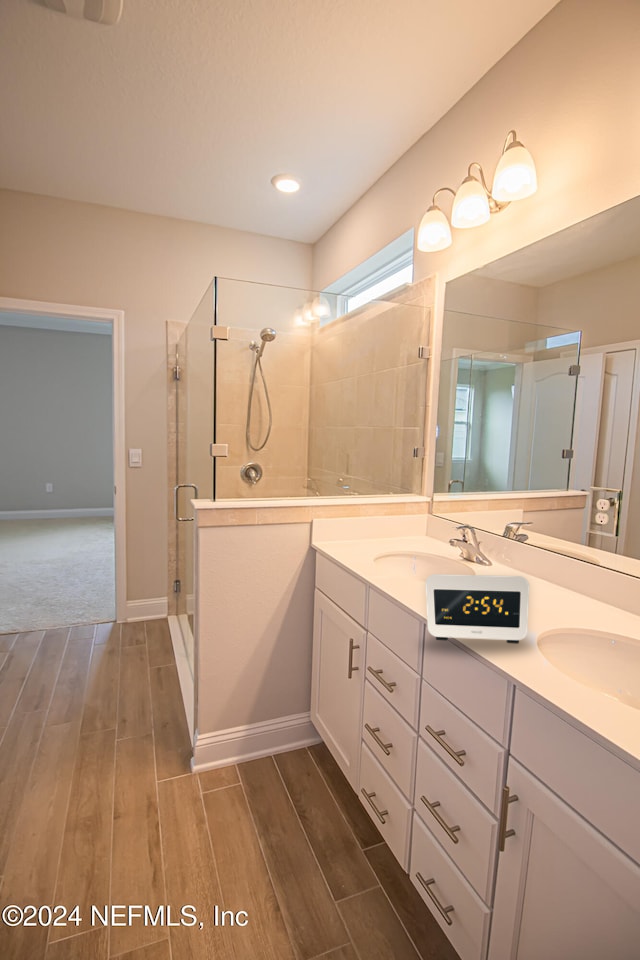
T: 2:54
